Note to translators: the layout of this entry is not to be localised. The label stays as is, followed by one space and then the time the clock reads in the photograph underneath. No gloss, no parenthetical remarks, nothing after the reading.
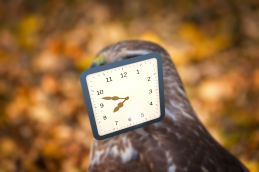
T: 7:48
